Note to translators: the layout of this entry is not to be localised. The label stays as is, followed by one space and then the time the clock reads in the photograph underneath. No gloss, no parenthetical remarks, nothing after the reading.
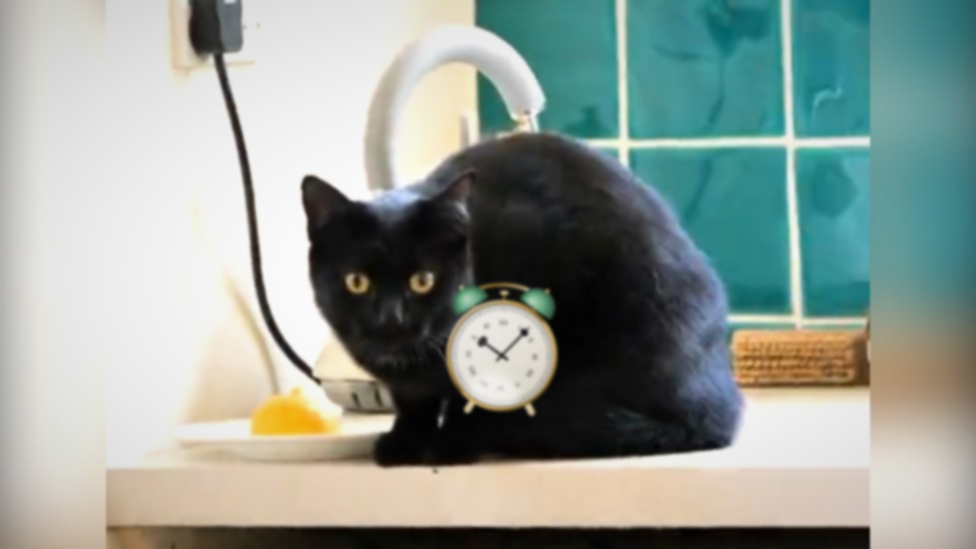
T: 10:07
